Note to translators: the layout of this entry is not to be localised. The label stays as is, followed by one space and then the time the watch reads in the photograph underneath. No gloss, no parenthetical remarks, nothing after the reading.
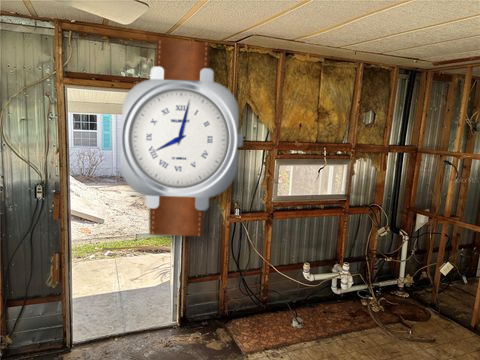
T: 8:02
